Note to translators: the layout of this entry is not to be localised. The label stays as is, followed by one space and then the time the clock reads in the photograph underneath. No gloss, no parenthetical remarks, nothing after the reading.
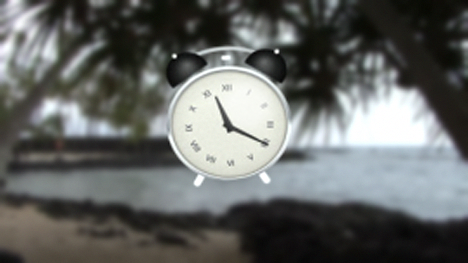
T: 11:20
